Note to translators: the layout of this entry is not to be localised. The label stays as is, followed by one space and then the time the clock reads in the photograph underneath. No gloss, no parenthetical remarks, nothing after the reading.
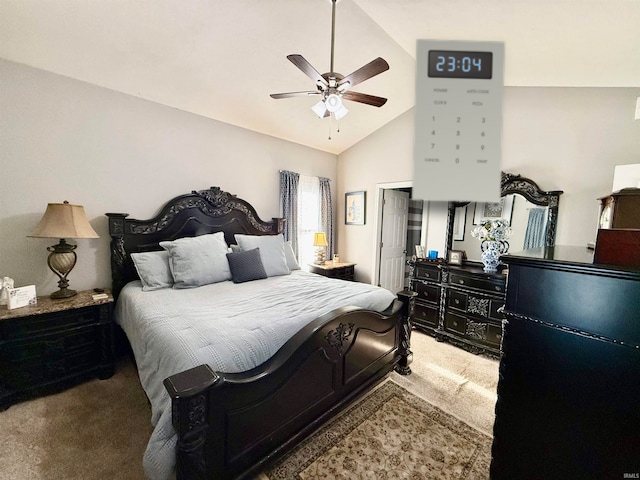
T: 23:04
